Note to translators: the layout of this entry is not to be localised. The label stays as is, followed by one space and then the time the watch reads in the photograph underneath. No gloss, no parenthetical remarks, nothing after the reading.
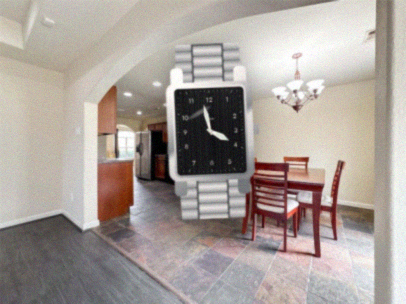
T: 3:58
